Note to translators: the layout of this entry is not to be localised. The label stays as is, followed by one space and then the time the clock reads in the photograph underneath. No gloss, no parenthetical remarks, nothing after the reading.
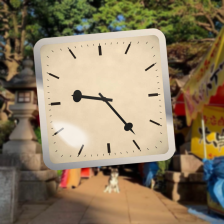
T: 9:24
